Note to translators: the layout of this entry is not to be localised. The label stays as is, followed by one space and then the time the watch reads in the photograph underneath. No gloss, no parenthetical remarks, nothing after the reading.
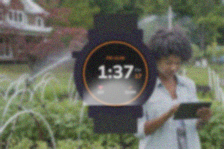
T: 1:37
